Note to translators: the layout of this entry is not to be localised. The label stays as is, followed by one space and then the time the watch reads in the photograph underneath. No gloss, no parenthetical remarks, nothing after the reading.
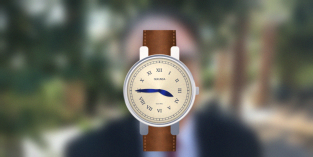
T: 3:45
